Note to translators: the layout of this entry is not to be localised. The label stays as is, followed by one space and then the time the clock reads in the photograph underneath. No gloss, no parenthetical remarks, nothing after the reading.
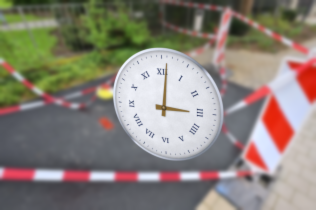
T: 3:01
